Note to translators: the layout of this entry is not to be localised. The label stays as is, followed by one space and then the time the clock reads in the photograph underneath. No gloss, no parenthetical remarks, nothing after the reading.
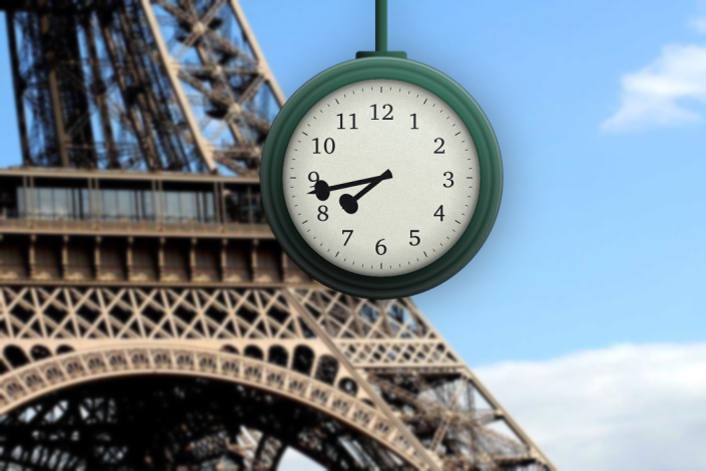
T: 7:43
